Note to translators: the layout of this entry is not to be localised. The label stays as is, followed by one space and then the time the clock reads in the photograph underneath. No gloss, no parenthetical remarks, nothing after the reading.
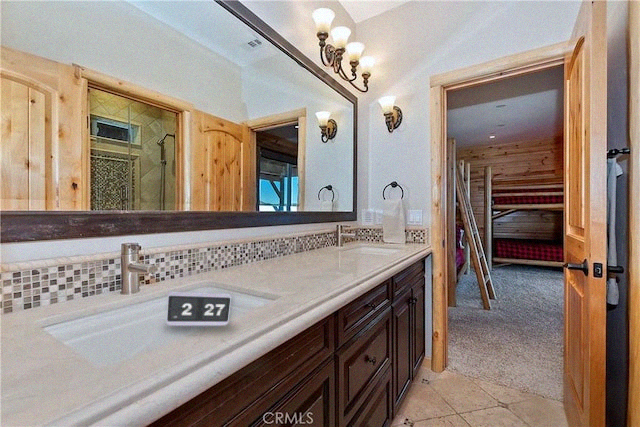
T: 2:27
